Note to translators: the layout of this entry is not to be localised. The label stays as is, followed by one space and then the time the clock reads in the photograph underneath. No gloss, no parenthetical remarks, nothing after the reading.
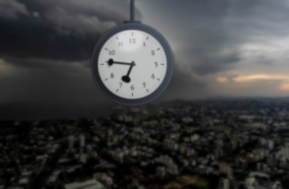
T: 6:46
